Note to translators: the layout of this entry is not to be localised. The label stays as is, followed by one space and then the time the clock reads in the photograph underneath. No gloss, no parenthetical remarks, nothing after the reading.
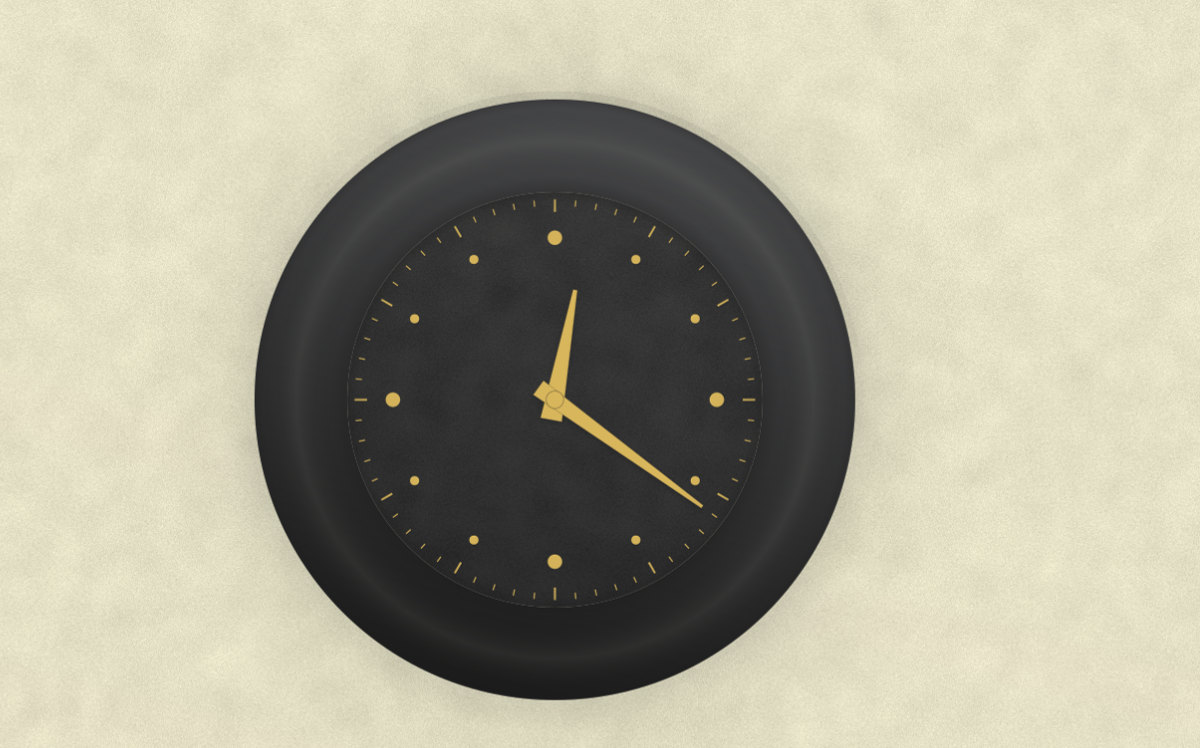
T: 12:21
